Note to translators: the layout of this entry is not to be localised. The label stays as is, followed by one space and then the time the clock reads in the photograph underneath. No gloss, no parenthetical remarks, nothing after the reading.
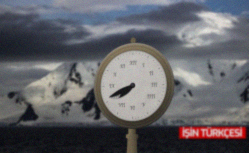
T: 7:41
